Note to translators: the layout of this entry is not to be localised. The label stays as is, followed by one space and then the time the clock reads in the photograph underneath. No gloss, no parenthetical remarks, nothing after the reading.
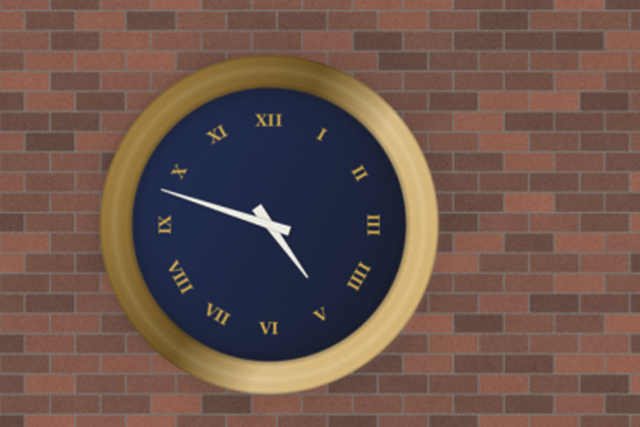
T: 4:48
